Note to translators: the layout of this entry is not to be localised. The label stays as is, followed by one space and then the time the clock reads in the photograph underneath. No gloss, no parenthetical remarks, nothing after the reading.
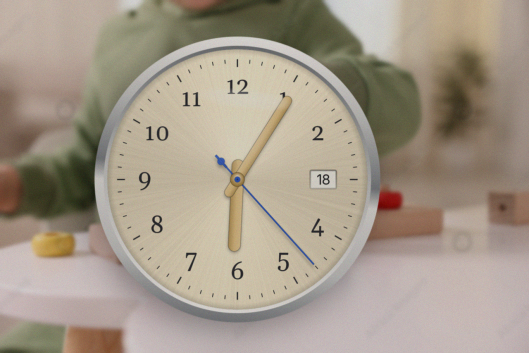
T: 6:05:23
